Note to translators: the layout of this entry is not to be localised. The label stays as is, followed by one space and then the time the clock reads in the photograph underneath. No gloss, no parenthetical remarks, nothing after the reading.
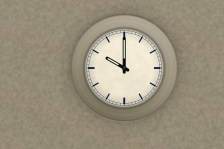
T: 10:00
